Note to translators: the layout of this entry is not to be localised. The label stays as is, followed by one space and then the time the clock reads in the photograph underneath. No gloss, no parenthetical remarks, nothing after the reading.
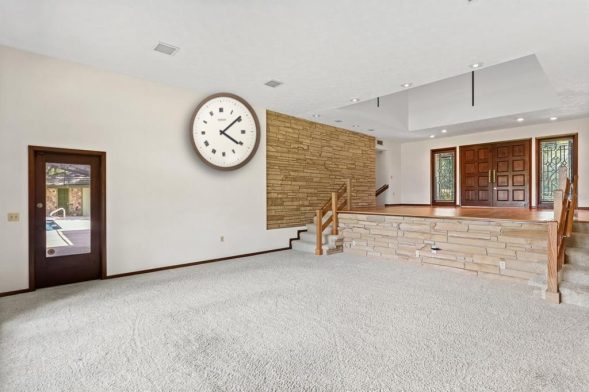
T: 4:09
